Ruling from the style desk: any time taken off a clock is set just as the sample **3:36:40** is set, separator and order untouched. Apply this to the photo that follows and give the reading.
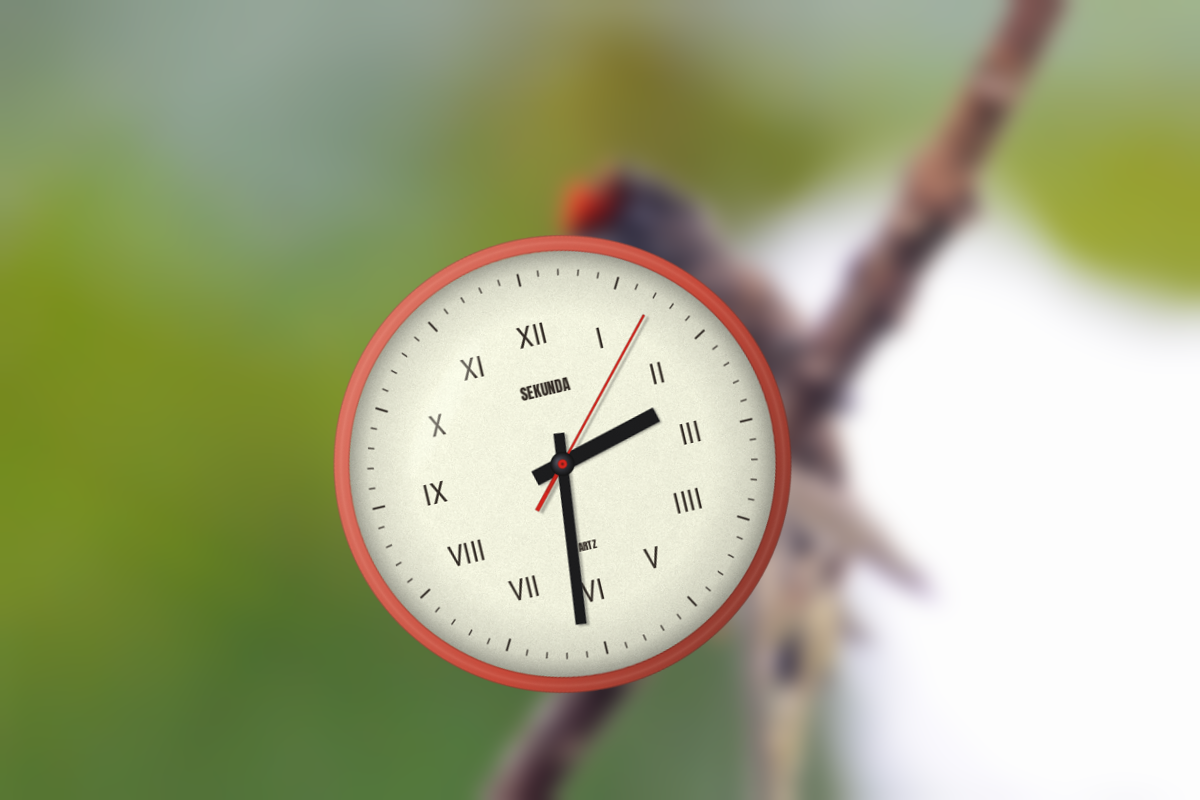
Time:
**2:31:07**
